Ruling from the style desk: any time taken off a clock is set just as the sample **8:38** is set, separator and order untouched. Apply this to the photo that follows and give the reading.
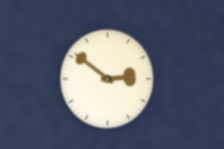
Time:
**2:51**
